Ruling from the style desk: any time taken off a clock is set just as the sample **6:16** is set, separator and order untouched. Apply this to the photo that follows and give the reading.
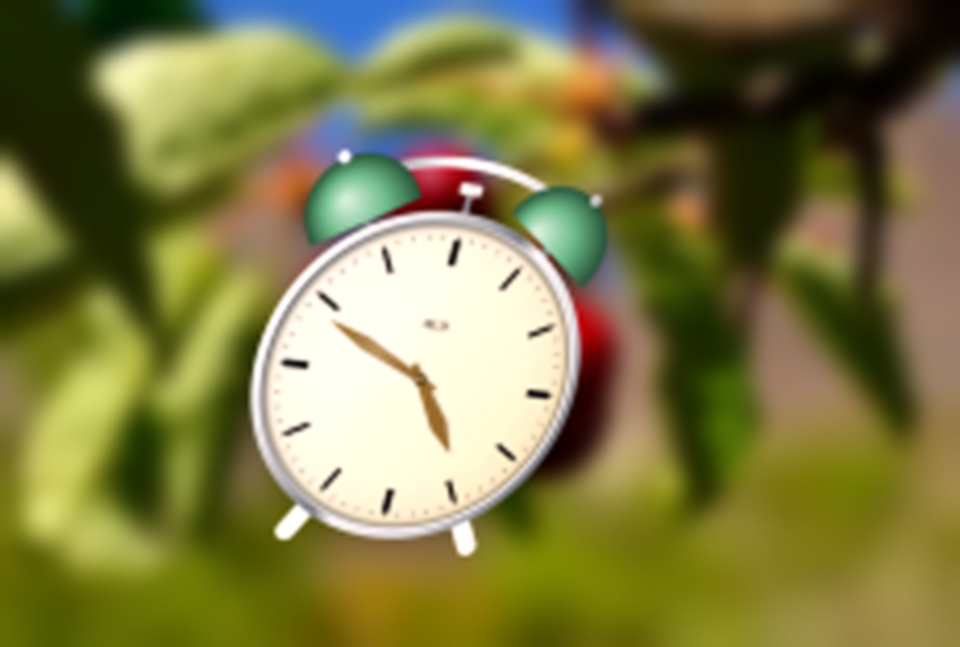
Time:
**4:49**
